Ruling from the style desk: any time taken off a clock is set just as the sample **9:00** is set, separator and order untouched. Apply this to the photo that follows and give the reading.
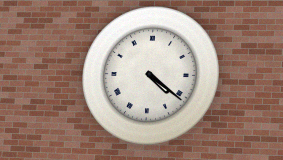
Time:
**4:21**
